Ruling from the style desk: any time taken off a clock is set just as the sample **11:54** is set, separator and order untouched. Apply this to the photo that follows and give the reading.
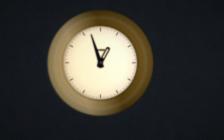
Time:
**12:57**
